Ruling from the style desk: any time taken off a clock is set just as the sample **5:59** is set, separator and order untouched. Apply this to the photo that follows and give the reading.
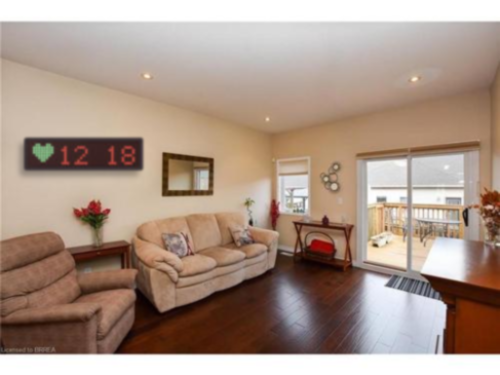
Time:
**12:18**
